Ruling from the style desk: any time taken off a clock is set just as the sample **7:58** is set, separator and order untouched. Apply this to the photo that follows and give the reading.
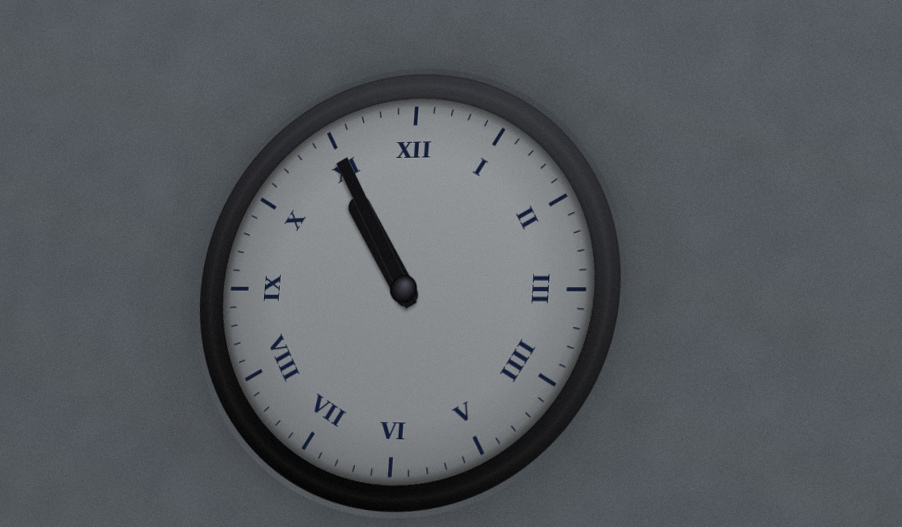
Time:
**10:55**
